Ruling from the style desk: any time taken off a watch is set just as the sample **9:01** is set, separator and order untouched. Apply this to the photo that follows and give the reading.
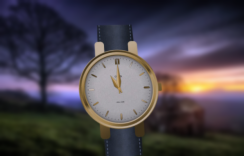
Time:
**11:00**
